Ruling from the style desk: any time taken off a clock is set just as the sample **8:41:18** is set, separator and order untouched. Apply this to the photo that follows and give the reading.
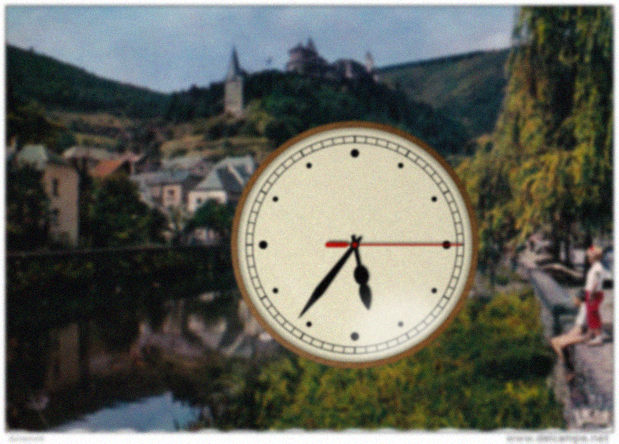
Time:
**5:36:15**
